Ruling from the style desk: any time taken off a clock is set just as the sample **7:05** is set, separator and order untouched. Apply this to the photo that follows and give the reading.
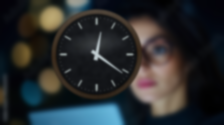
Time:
**12:21**
